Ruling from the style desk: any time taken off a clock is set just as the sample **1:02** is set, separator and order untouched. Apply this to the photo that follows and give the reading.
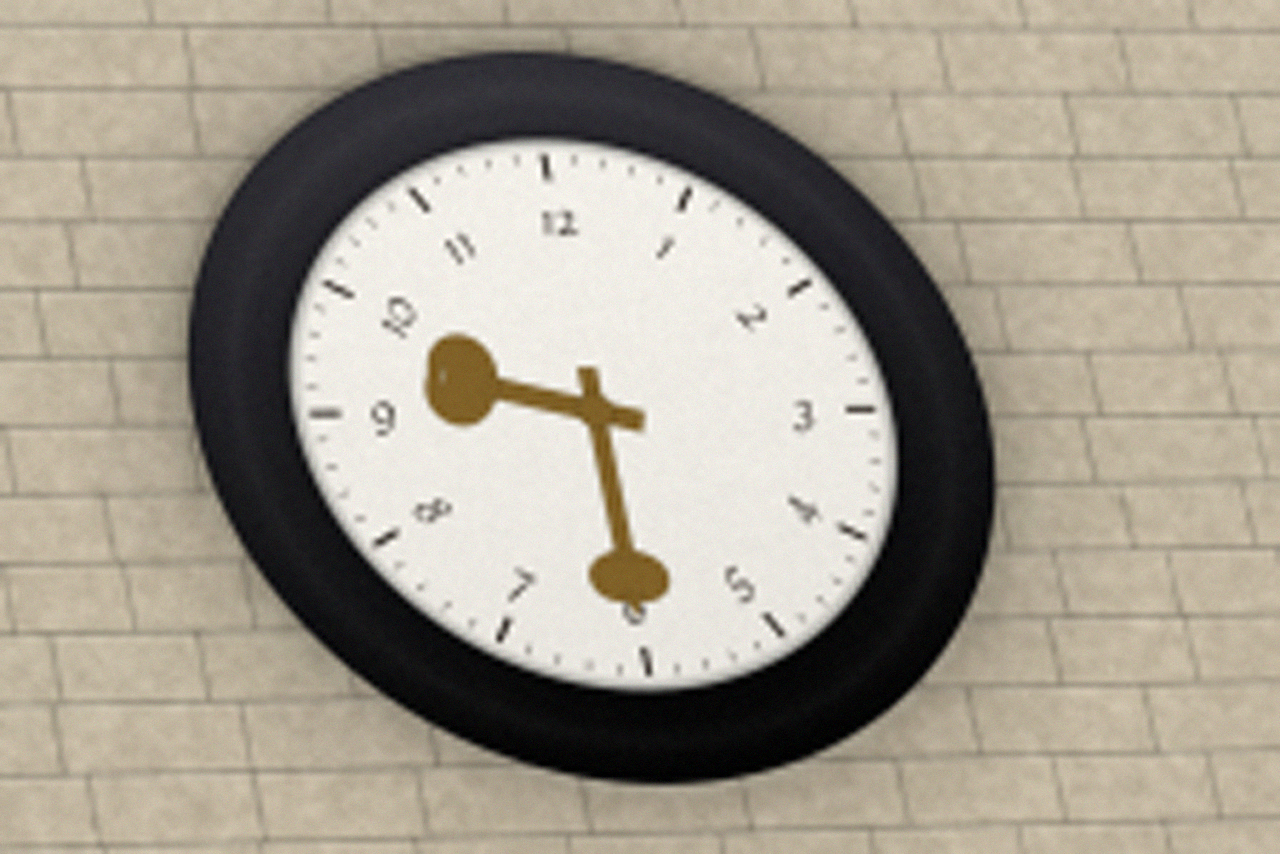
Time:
**9:30**
